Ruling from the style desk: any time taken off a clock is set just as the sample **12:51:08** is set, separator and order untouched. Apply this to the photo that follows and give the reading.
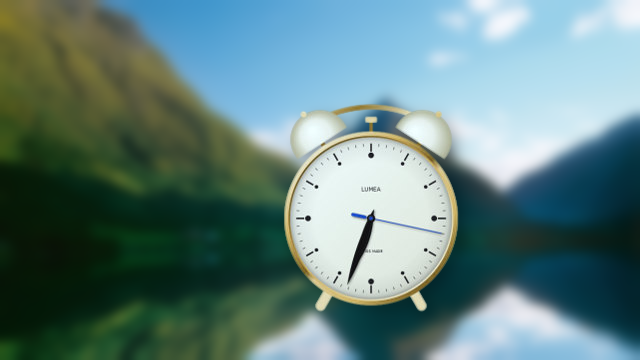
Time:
**6:33:17**
